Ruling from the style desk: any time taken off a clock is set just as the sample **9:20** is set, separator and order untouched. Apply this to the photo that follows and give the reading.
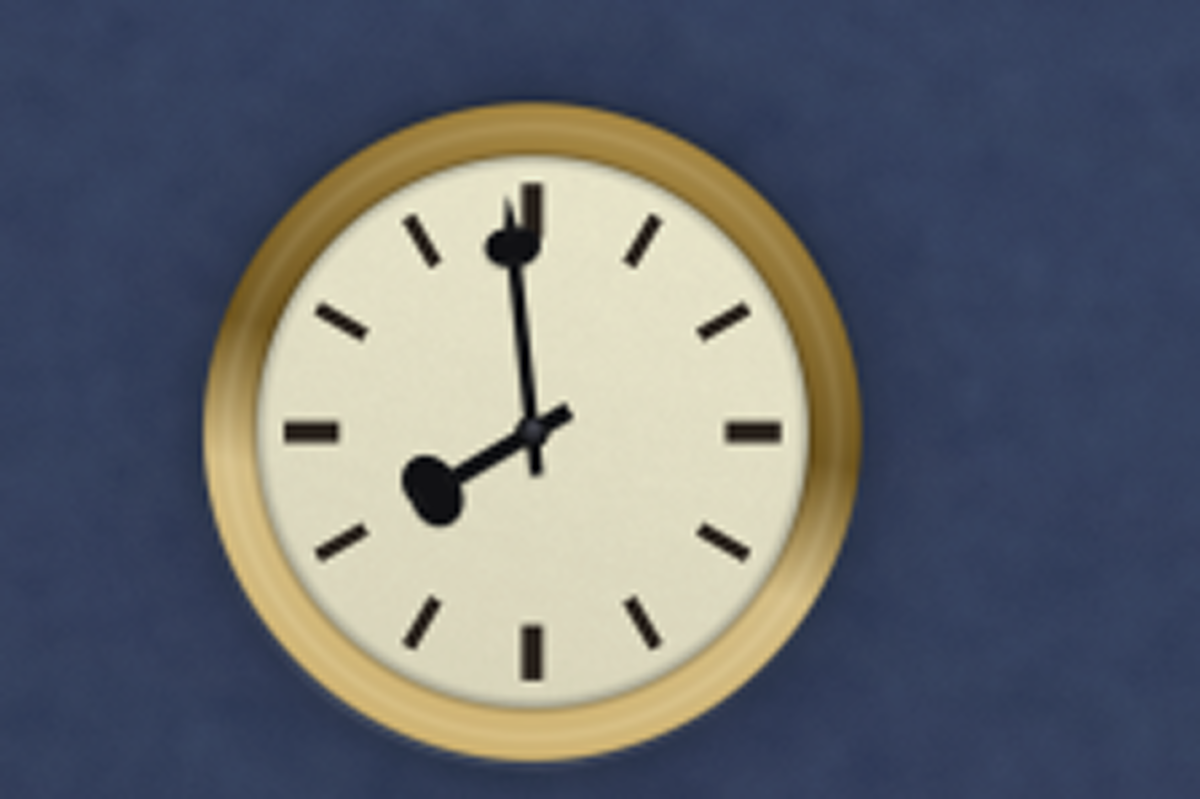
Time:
**7:59**
